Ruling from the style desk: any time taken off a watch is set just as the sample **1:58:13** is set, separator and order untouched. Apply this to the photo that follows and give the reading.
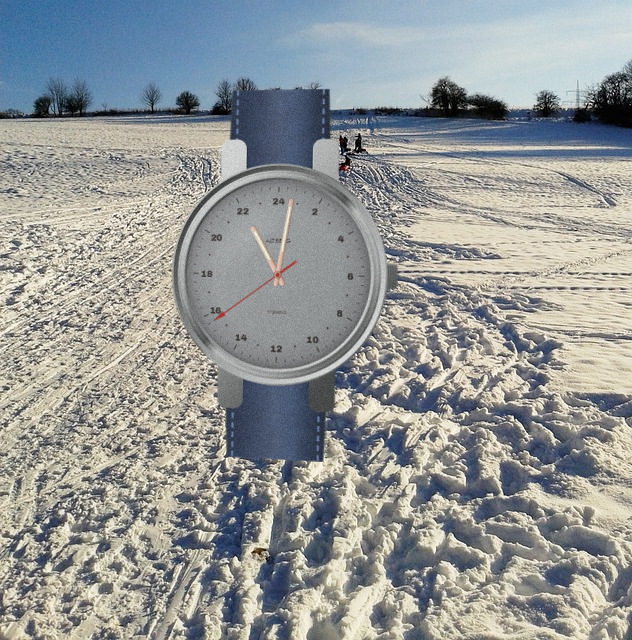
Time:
**22:01:39**
